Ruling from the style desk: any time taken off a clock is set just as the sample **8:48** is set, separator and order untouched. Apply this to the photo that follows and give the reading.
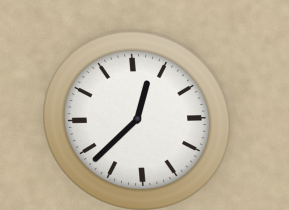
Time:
**12:38**
